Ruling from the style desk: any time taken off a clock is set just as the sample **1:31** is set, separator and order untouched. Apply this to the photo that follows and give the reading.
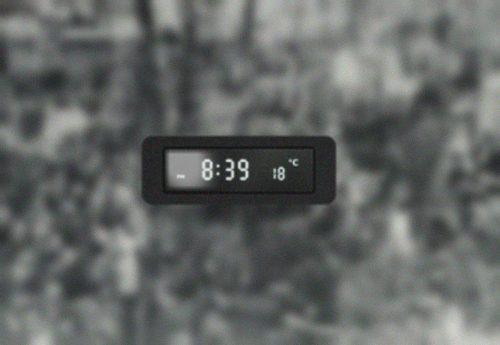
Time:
**8:39**
